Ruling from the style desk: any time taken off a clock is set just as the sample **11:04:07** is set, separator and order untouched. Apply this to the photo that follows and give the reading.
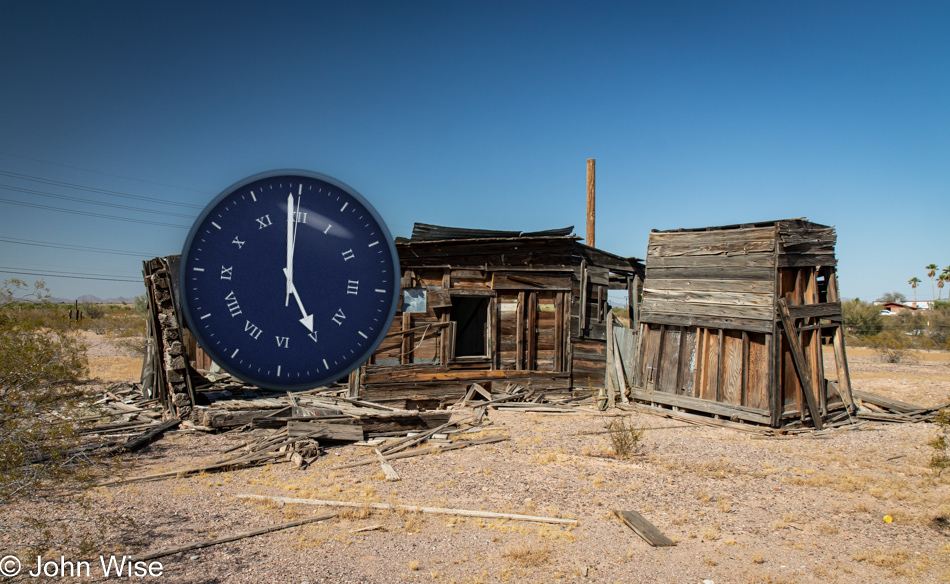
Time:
**4:59:00**
